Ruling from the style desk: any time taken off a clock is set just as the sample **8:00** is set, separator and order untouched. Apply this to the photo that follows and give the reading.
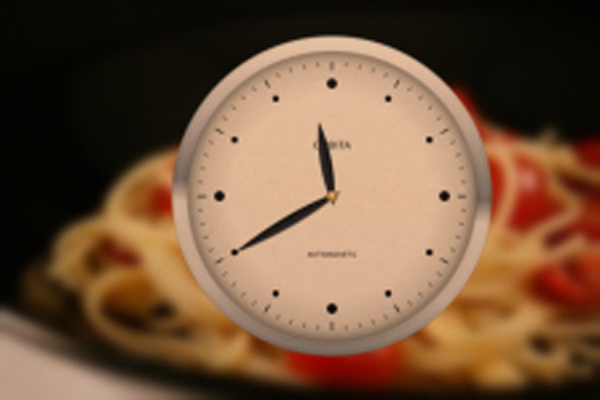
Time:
**11:40**
